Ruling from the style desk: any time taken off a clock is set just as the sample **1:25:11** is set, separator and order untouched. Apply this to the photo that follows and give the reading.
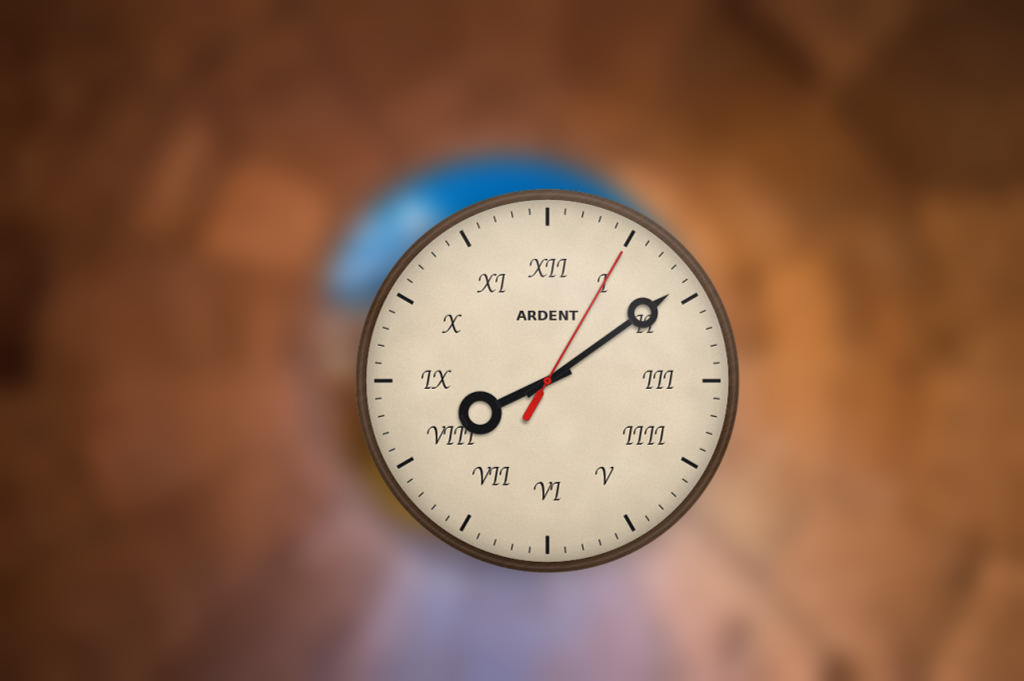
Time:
**8:09:05**
